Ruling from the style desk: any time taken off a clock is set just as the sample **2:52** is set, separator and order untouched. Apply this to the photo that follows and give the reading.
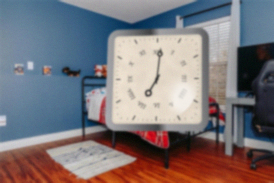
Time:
**7:01**
